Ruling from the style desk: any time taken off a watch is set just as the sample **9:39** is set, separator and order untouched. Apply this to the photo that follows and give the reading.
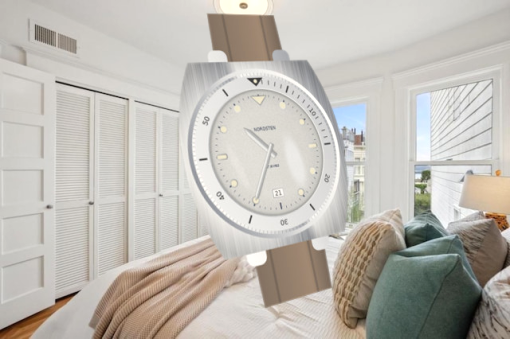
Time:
**10:35**
